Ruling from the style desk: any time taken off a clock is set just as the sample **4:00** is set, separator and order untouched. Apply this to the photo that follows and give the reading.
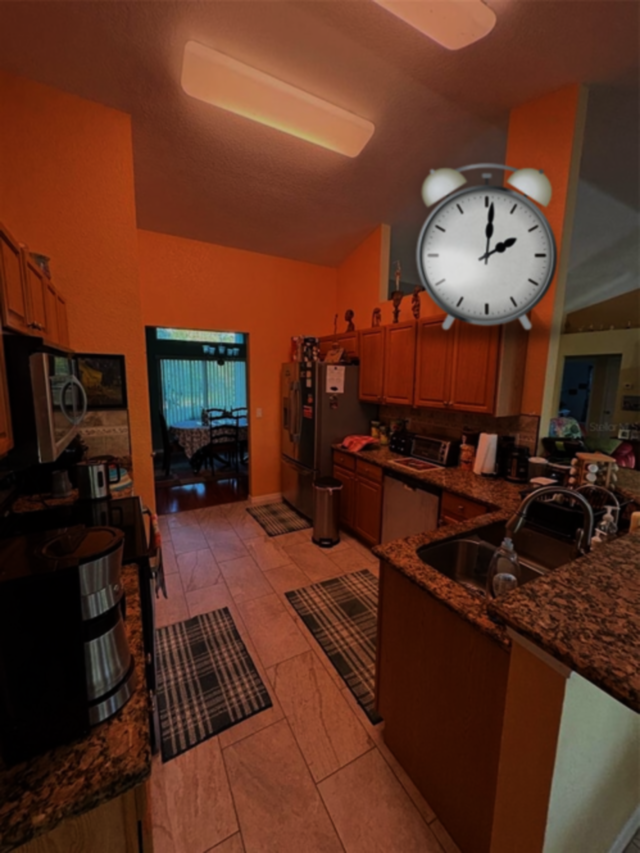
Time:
**2:01**
